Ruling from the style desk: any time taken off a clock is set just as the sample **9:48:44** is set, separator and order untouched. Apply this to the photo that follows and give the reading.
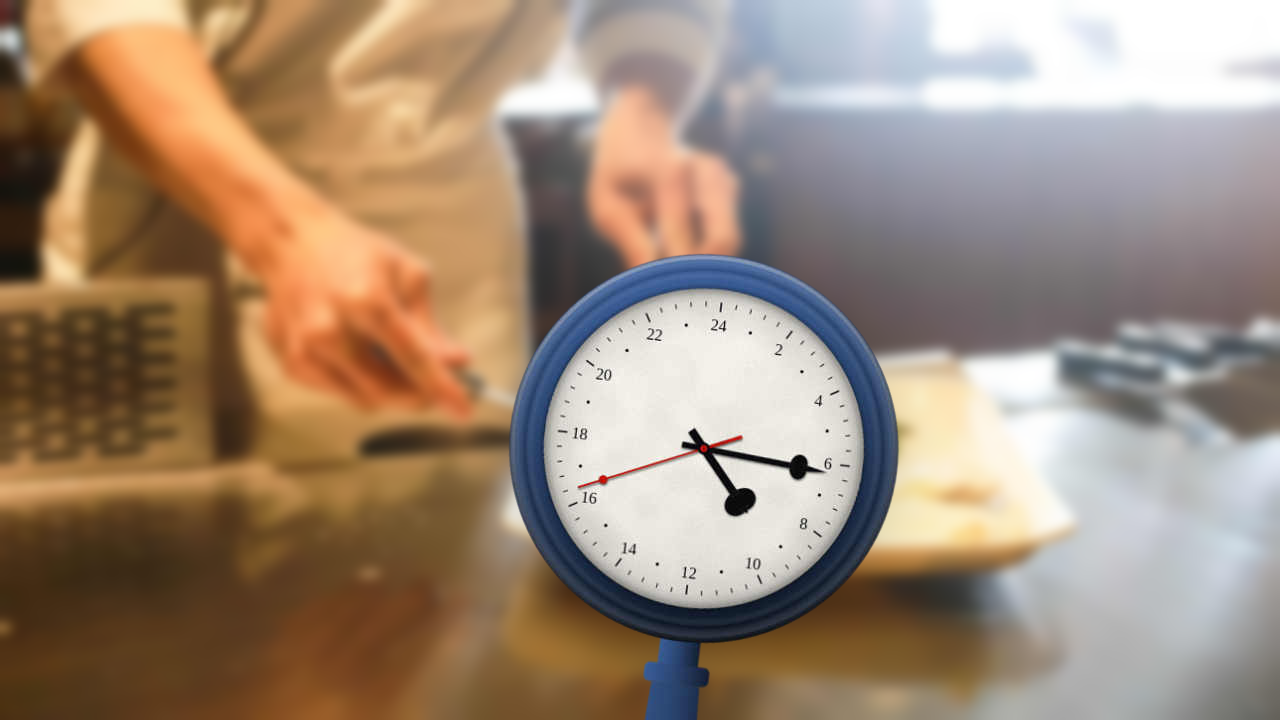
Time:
**9:15:41**
